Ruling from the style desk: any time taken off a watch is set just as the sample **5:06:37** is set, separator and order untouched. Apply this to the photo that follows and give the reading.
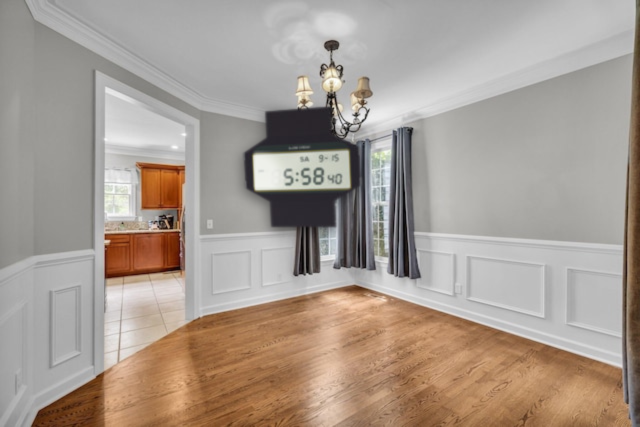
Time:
**5:58:40**
